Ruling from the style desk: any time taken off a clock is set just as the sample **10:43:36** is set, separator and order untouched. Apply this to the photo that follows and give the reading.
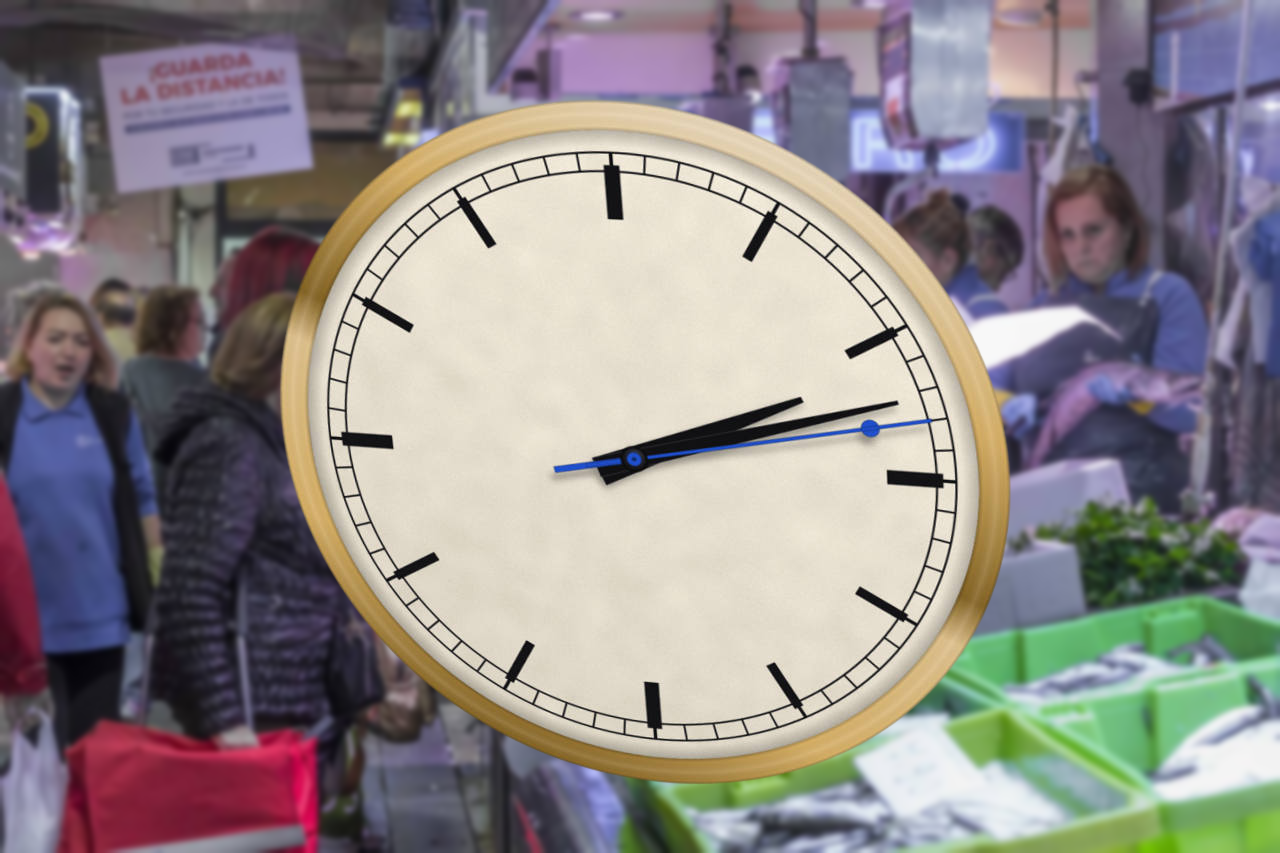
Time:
**2:12:13**
